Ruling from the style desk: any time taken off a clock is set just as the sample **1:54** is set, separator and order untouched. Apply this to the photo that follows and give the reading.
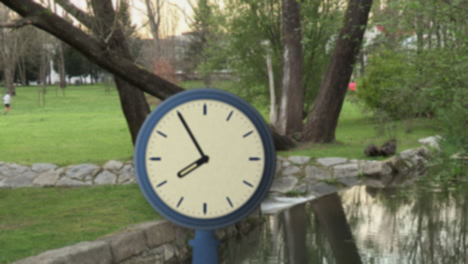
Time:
**7:55**
